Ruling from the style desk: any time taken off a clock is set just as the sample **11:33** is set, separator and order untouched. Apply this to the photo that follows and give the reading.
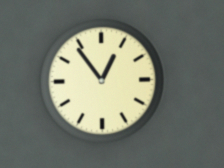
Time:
**12:54**
